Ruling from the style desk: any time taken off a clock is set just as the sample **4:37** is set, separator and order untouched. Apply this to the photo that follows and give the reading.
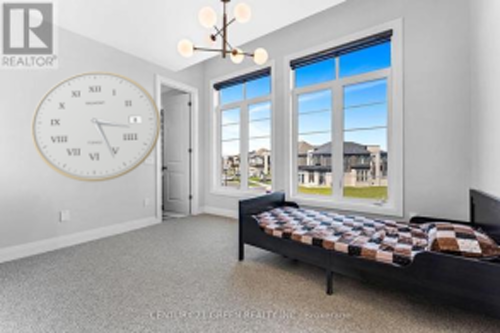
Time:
**3:26**
